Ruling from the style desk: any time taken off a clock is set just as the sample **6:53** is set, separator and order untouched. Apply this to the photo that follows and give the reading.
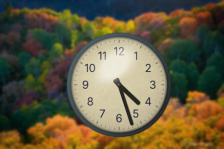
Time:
**4:27**
